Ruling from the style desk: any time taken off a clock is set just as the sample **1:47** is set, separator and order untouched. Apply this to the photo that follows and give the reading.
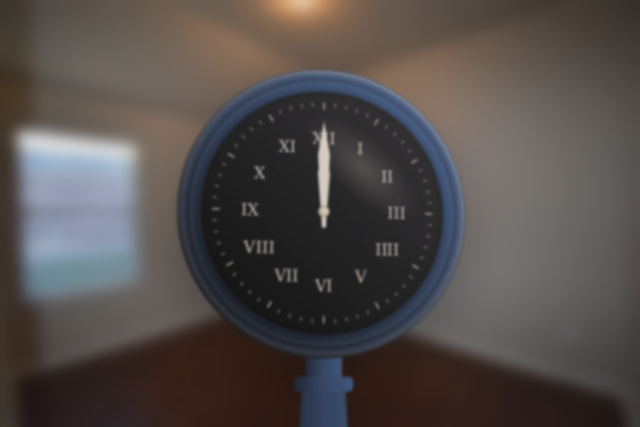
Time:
**12:00**
